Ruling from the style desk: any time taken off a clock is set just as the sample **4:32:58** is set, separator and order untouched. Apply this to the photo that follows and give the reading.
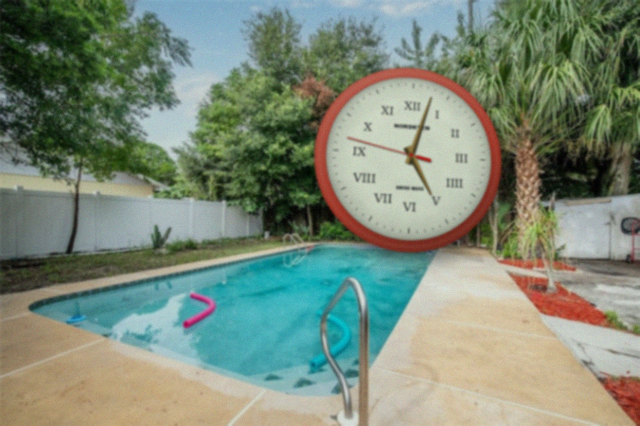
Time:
**5:02:47**
